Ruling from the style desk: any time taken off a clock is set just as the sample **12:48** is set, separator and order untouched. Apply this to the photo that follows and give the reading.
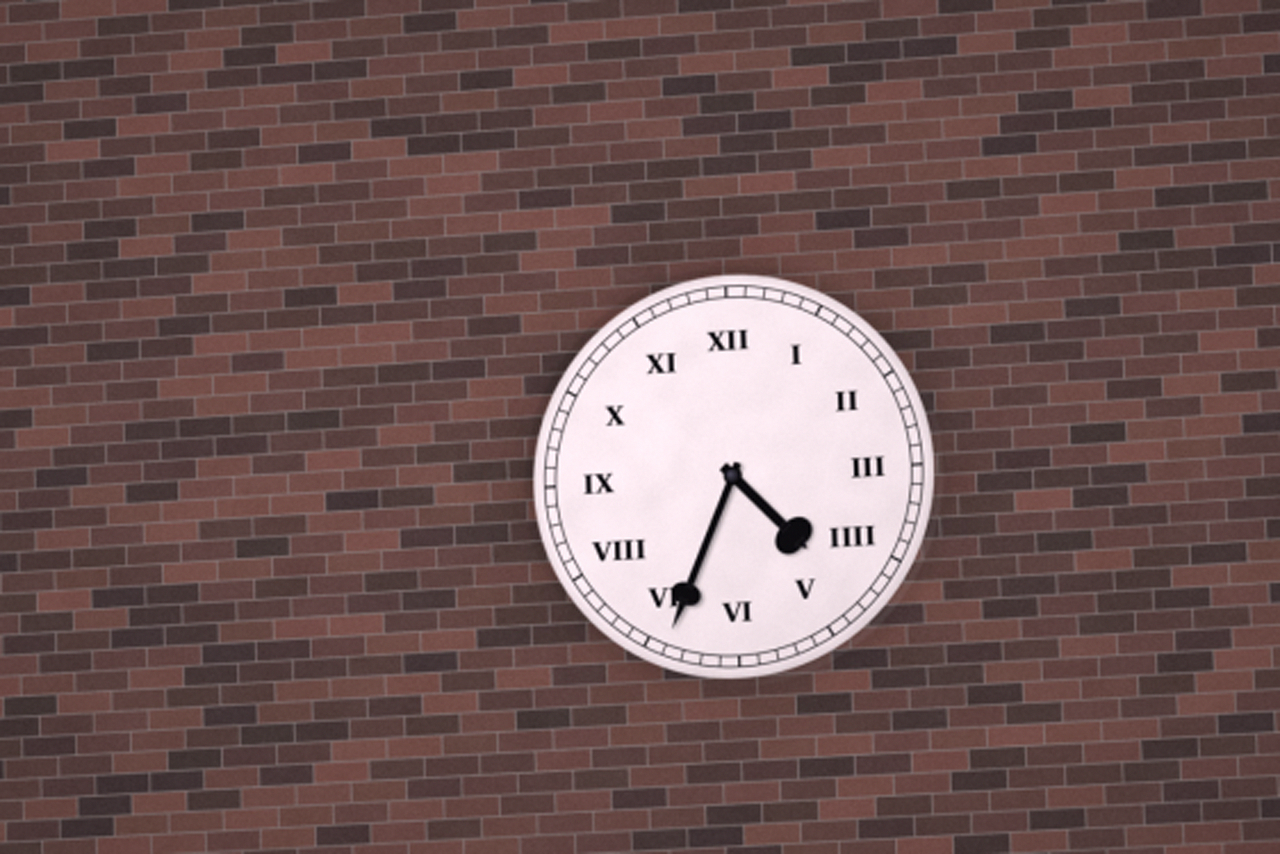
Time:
**4:34**
